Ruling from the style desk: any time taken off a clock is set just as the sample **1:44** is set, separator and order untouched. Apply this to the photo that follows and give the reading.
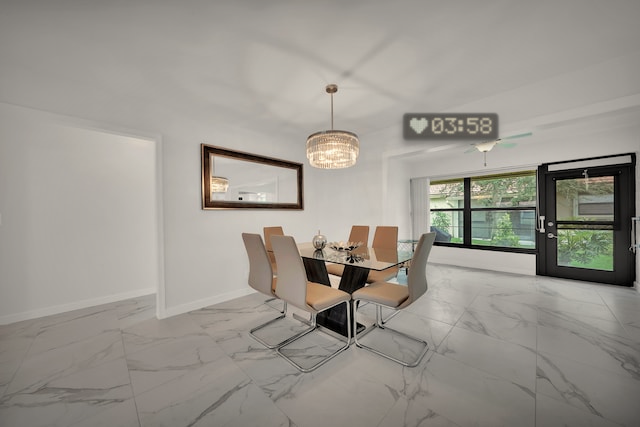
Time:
**3:58**
